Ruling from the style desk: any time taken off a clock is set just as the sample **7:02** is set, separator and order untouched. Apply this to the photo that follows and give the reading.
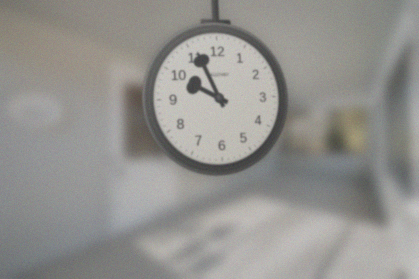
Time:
**9:56**
